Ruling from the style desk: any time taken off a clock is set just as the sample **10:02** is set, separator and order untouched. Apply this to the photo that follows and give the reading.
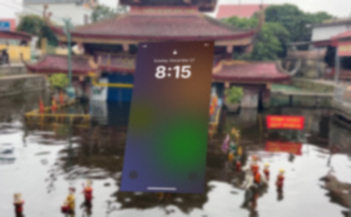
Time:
**8:15**
